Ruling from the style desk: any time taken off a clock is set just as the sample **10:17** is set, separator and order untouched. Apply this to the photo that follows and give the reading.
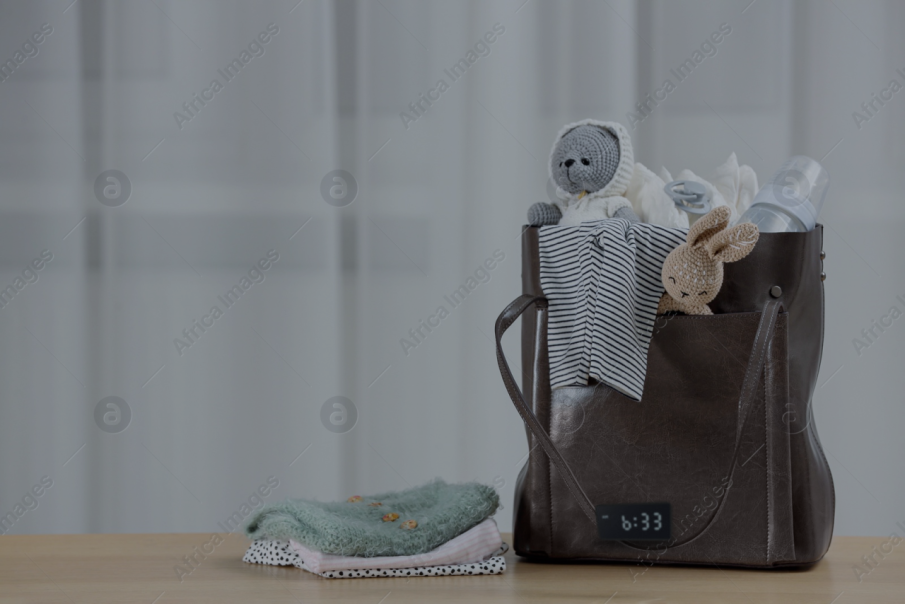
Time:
**6:33**
